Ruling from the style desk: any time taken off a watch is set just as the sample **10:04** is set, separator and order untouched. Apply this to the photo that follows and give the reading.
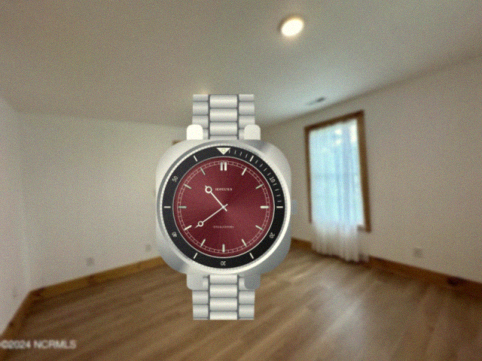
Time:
**10:39**
